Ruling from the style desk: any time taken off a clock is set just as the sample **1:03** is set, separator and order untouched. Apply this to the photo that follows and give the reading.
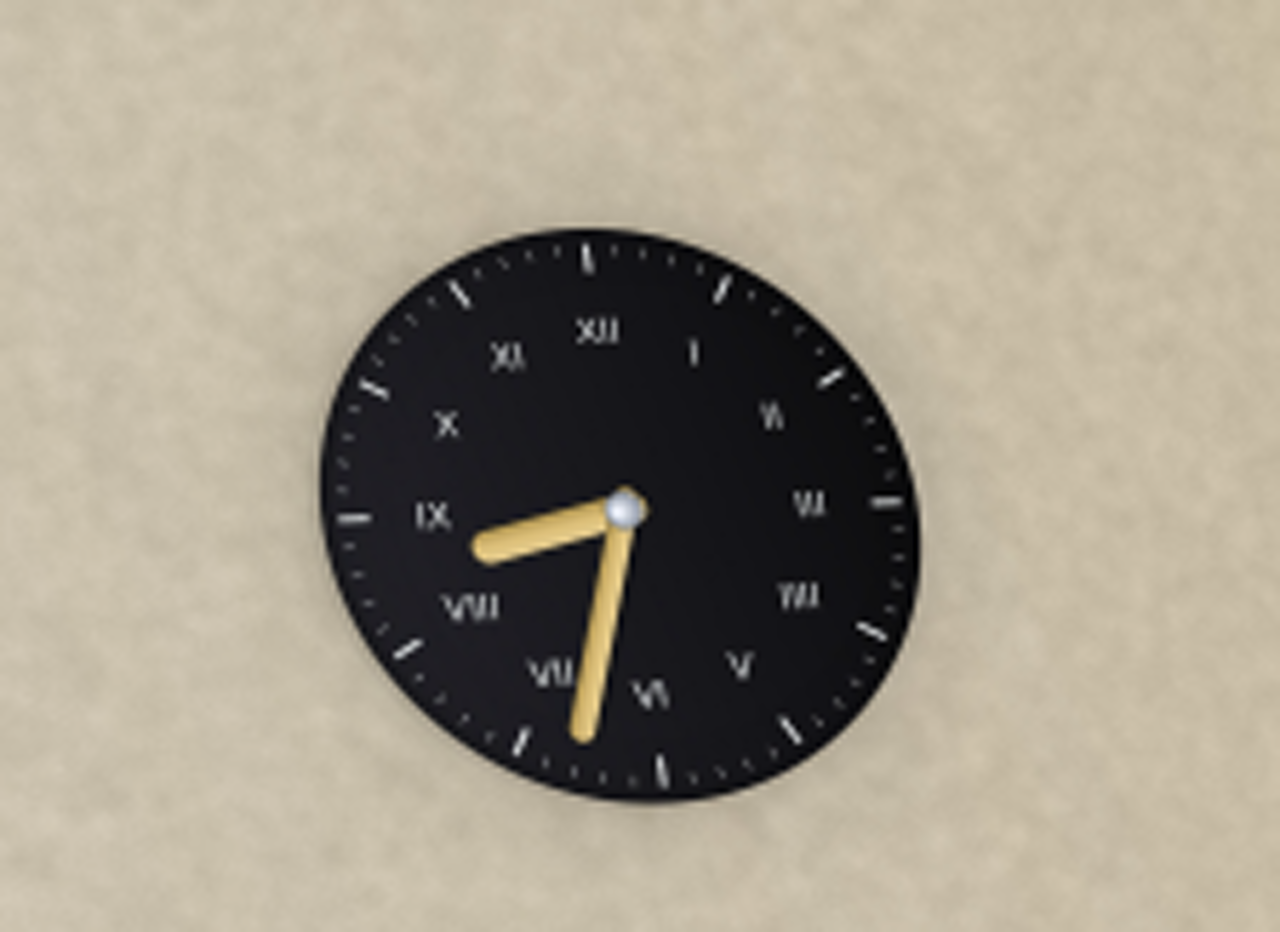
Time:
**8:33**
